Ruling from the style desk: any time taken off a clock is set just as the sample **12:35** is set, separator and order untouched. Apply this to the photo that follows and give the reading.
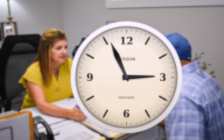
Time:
**2:56**
